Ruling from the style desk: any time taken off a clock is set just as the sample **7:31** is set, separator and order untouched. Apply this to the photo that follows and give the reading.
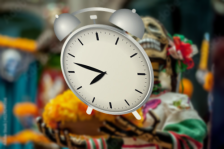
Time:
**7:48**
